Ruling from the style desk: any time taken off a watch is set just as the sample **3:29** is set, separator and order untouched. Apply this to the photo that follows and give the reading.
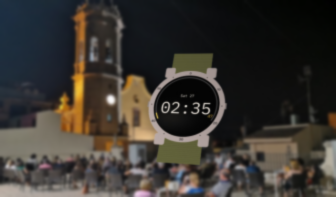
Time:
**2:35**
